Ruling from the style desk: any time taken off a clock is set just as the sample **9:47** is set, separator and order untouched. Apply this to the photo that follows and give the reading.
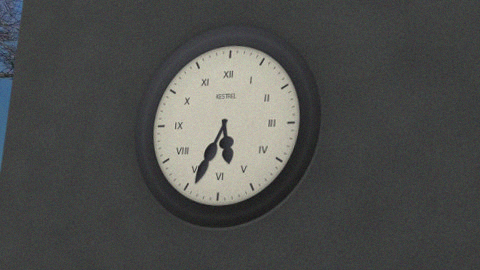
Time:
**5:34**
